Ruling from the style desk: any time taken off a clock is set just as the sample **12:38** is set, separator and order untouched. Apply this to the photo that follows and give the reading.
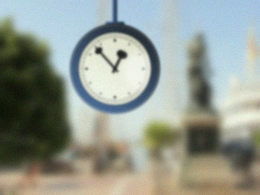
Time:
**12:53**
